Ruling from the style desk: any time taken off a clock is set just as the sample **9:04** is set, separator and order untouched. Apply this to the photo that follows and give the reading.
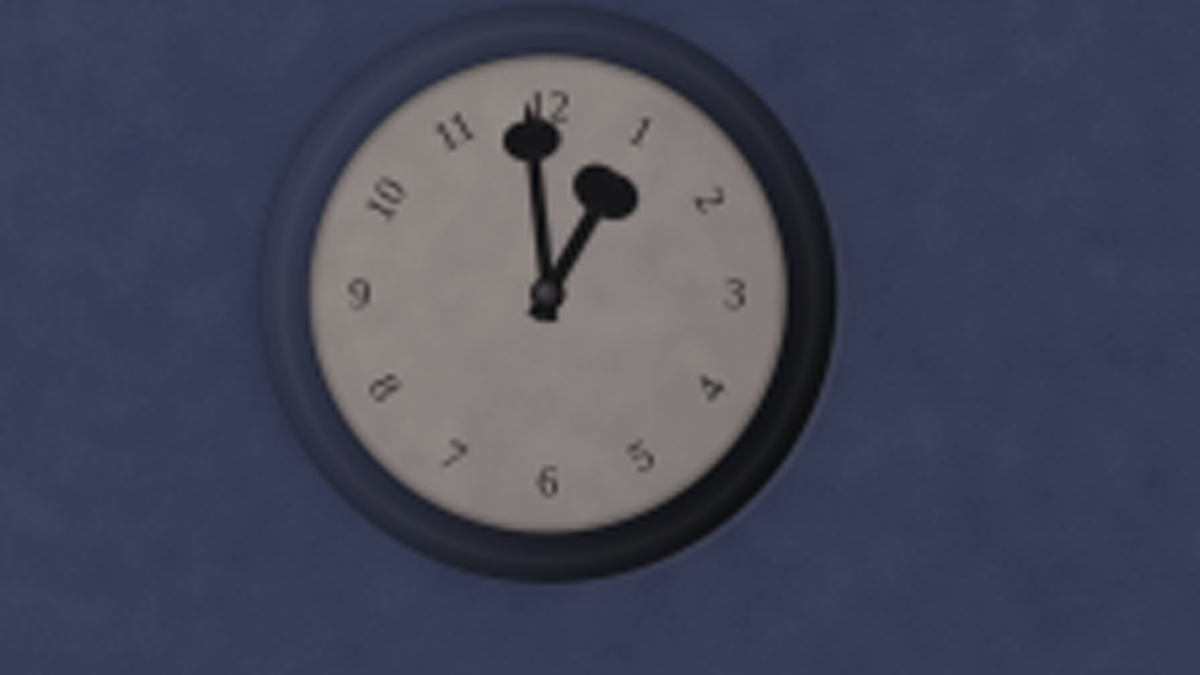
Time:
**12:59**
